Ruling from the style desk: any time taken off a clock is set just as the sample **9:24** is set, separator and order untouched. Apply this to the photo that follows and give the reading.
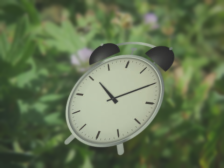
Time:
**10:10**
